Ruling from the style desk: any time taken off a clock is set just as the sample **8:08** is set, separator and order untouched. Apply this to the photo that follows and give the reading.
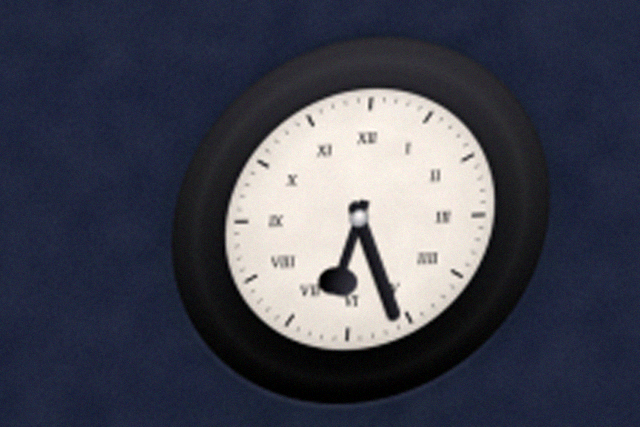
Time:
**6:26**
